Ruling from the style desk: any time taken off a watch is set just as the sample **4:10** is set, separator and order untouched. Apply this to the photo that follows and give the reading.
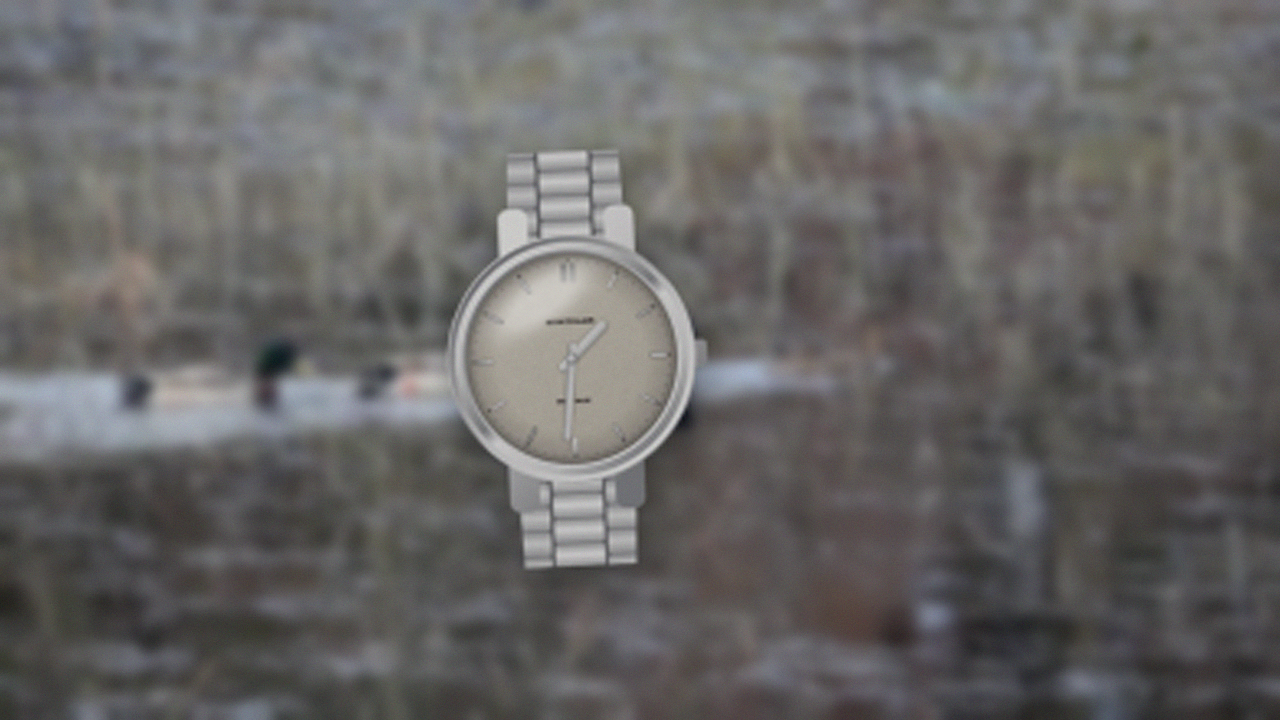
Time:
**1:31**
